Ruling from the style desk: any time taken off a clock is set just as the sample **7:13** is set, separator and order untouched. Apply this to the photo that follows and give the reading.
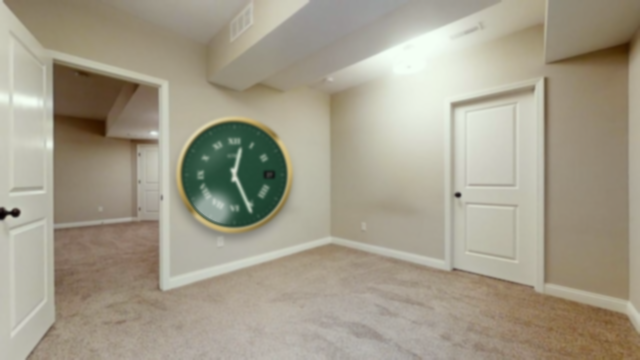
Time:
**12:26**
